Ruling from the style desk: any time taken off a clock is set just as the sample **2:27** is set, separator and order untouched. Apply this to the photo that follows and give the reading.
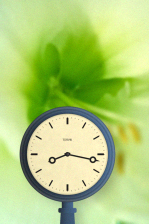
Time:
**8:17**
